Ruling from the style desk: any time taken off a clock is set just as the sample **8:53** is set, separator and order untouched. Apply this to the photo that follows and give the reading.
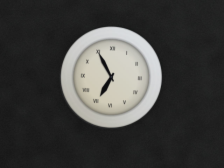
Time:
**6:55**
